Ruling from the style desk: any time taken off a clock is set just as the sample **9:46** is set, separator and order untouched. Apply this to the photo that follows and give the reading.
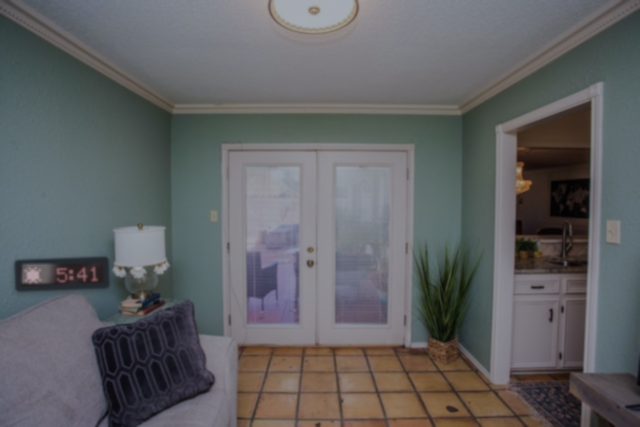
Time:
**5:41**
